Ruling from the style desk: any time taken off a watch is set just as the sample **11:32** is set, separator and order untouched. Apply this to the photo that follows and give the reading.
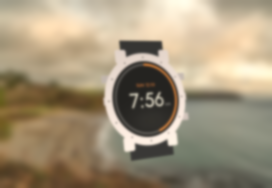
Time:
**7:56**
